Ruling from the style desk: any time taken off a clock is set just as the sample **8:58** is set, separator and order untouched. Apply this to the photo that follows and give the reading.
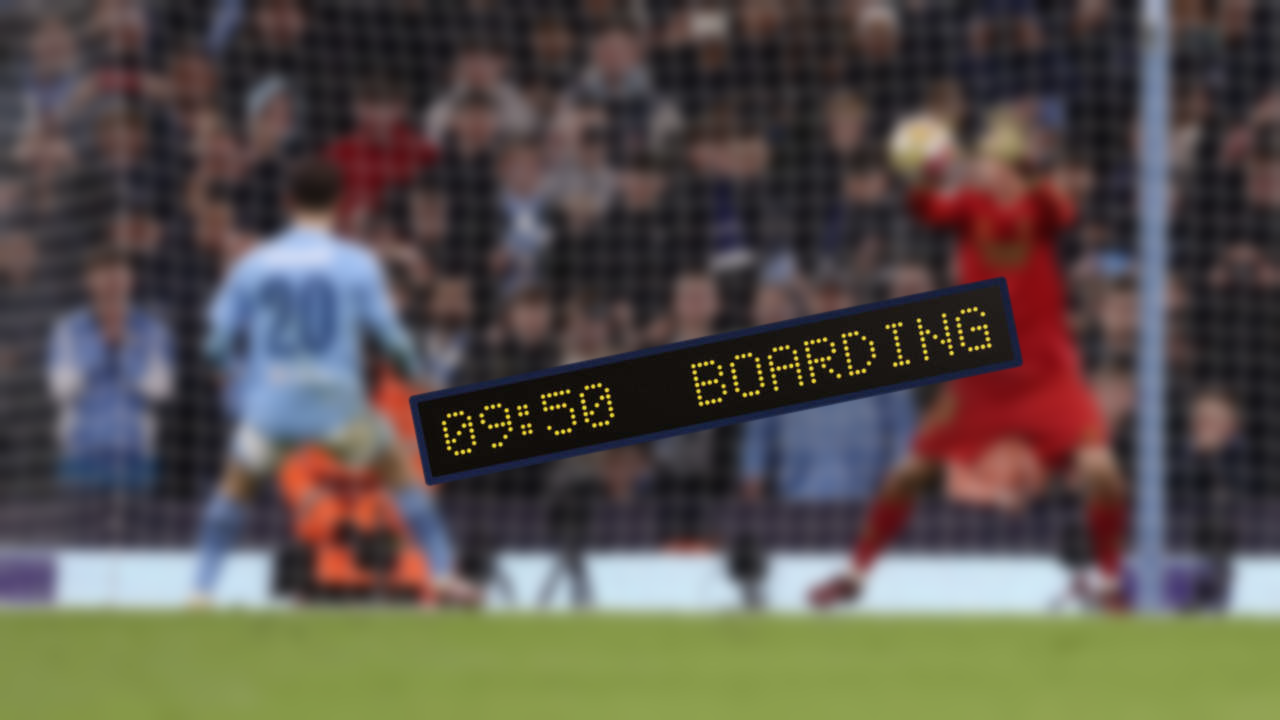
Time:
**9:50**
